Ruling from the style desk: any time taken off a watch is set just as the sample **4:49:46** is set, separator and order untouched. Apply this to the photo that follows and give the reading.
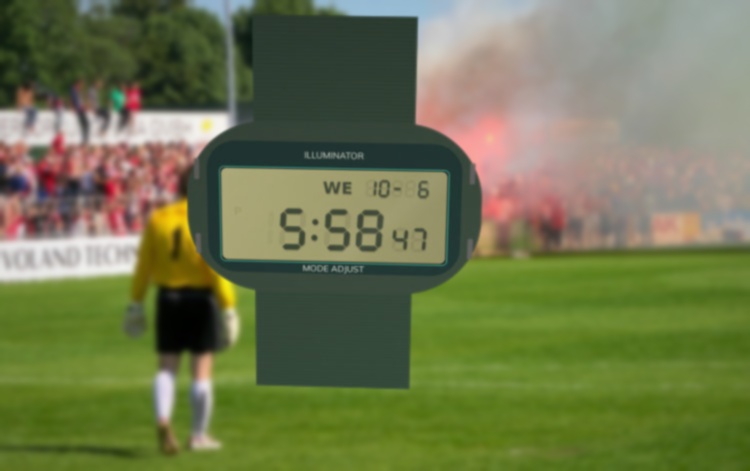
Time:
**5:58:47**
